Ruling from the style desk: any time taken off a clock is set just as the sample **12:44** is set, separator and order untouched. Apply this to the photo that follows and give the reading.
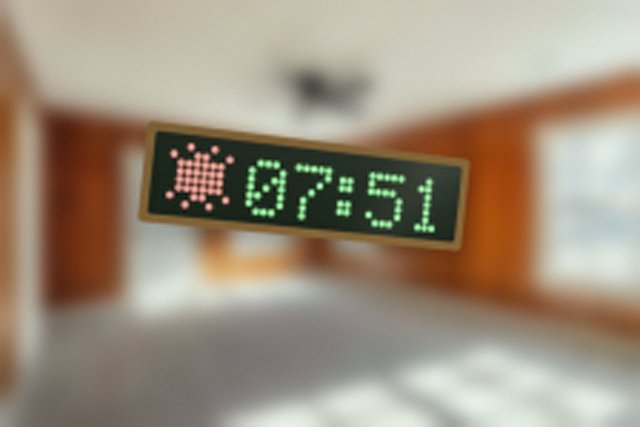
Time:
**7:51**
